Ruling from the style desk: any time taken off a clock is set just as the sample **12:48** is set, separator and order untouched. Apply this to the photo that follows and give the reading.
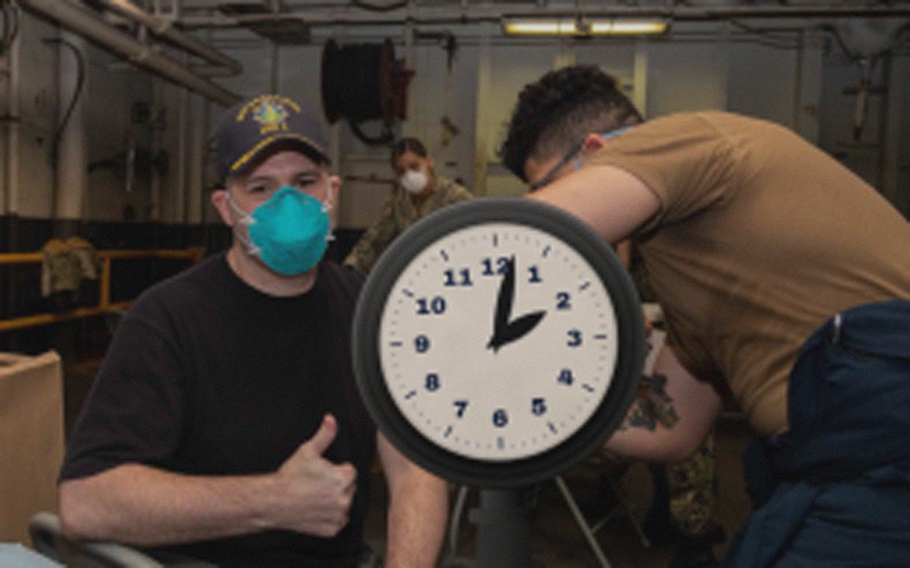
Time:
**2:02**
